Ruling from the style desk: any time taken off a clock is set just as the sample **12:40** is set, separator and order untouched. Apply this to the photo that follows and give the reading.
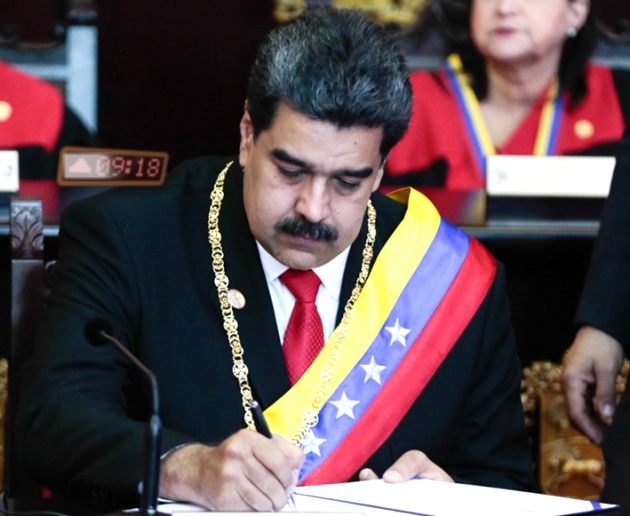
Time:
**9:18**
